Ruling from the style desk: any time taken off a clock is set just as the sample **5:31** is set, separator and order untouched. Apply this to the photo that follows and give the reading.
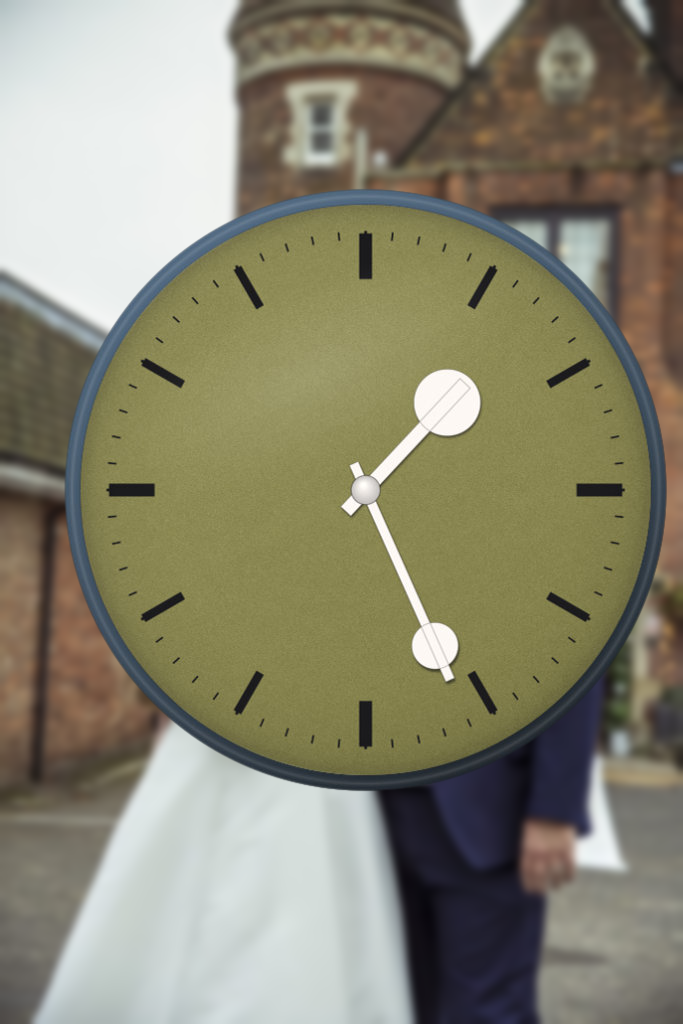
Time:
**1:26**
